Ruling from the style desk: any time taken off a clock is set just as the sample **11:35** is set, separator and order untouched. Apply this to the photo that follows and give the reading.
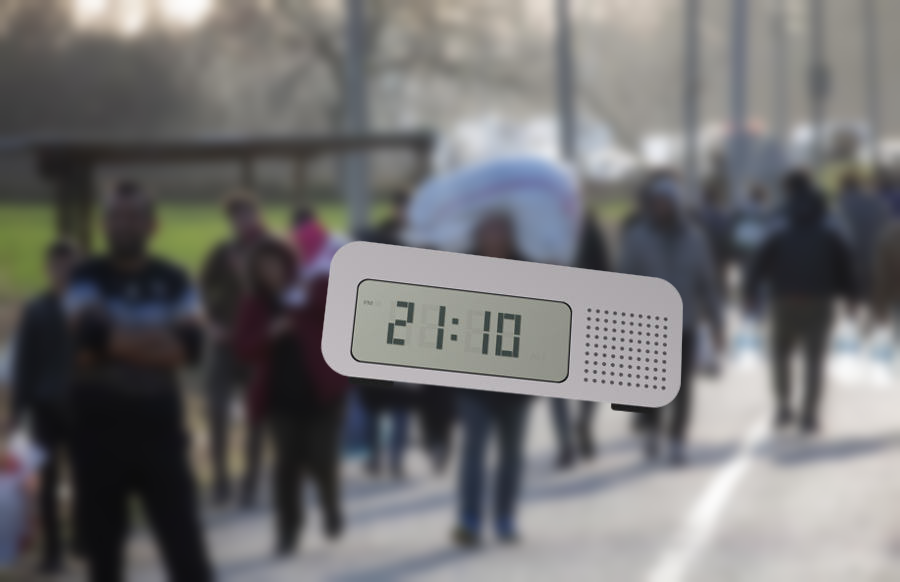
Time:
**21:10**
